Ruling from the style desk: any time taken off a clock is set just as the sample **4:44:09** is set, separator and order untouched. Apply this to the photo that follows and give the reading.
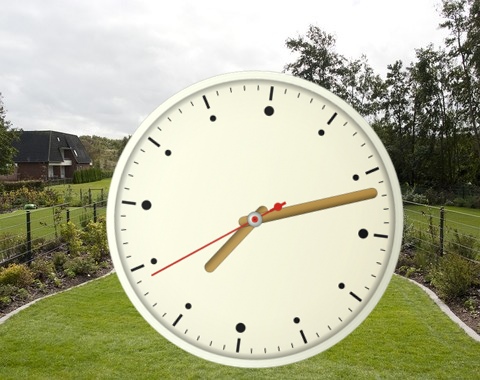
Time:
**7:11:39**
